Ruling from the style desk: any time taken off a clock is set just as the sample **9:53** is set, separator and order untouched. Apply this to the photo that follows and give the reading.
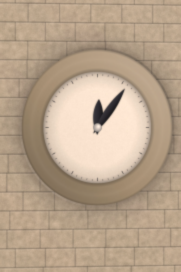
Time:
**12:06**
